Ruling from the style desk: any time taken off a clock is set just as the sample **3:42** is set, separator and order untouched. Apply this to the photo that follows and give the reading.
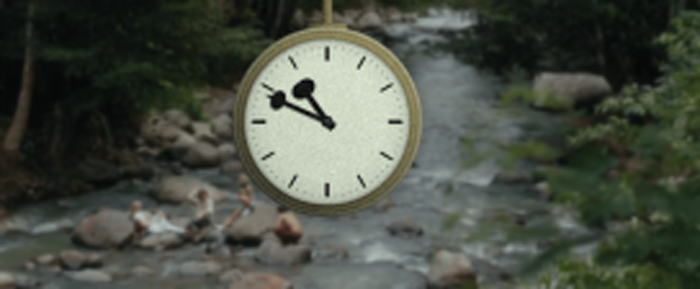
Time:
**10:49**
